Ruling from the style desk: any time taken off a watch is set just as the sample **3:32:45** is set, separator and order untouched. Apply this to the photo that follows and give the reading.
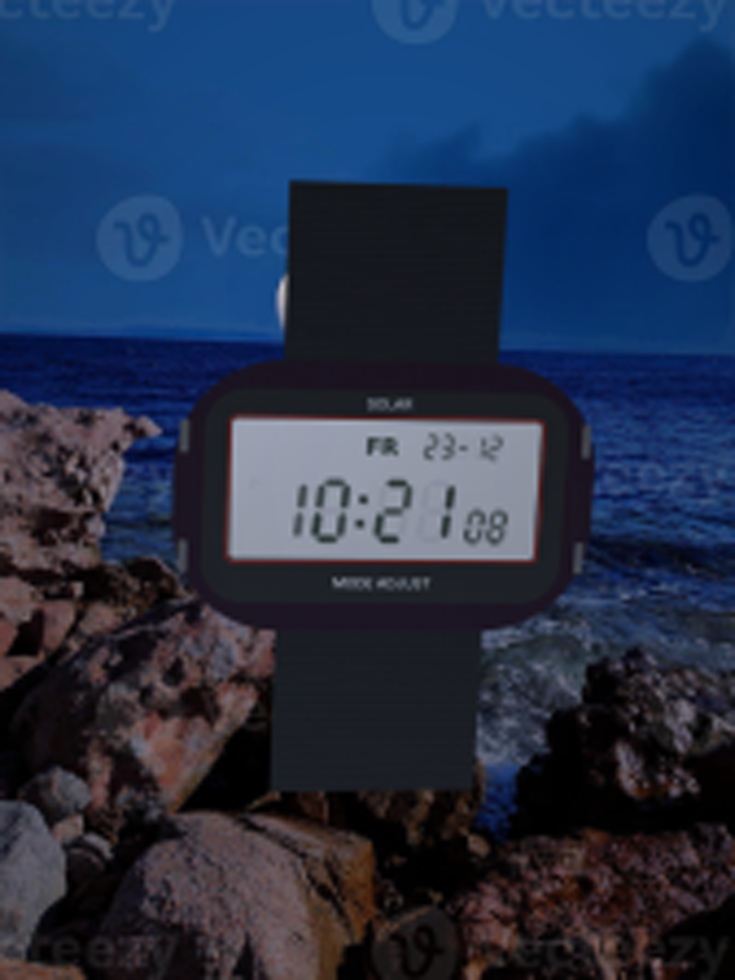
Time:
**10:21:08**
